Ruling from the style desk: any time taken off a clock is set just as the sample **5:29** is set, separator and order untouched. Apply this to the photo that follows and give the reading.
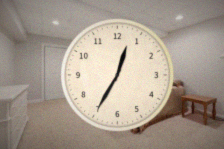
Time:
**12:35**
